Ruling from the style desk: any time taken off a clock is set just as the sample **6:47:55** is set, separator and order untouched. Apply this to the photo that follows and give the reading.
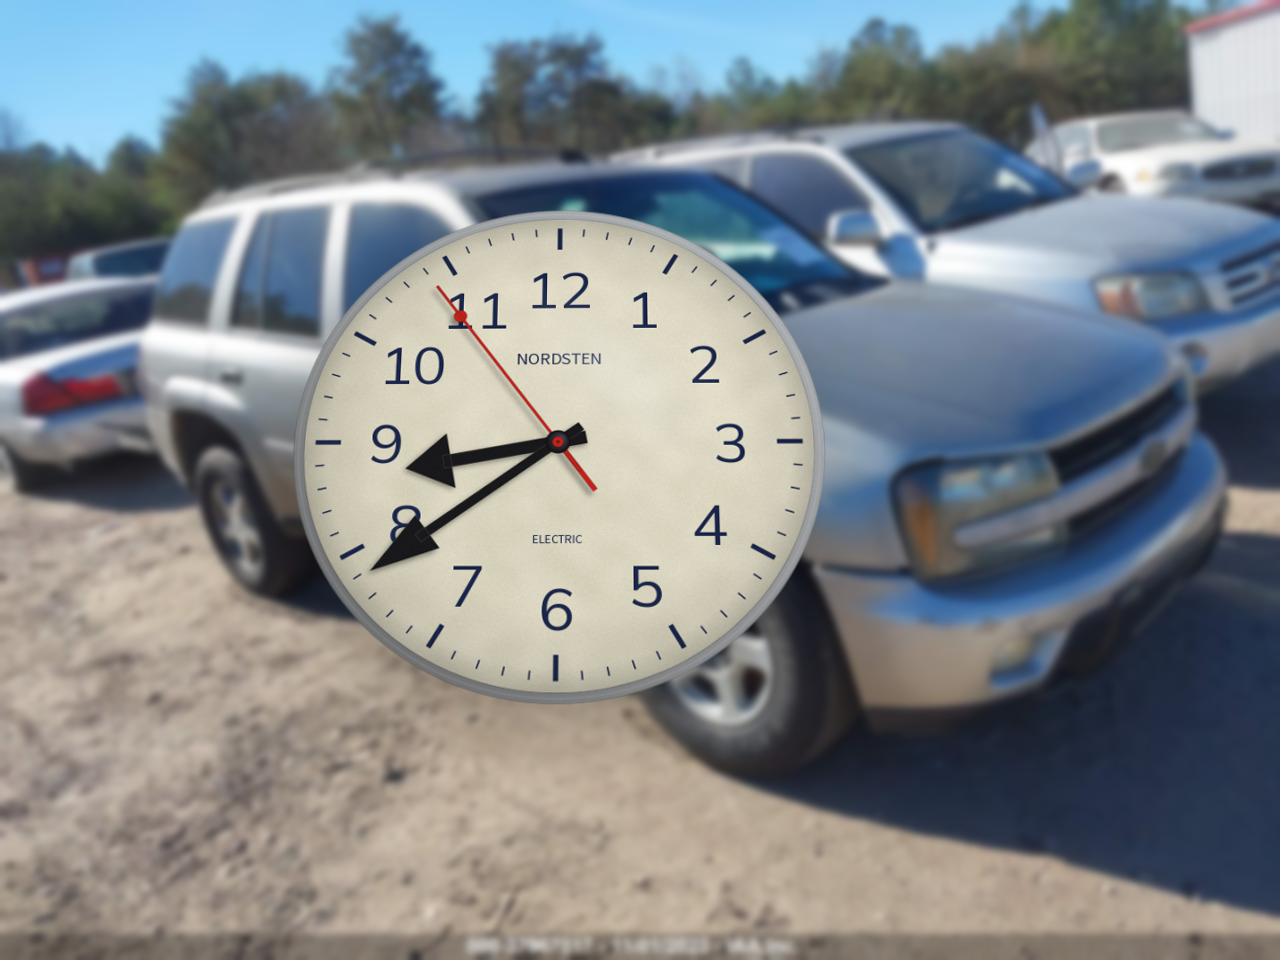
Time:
**8:38:54**
